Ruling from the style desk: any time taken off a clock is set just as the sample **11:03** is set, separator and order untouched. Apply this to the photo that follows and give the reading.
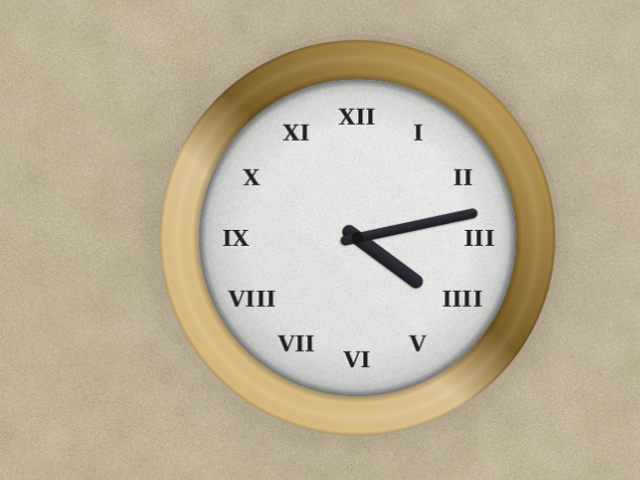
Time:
**4:13**
